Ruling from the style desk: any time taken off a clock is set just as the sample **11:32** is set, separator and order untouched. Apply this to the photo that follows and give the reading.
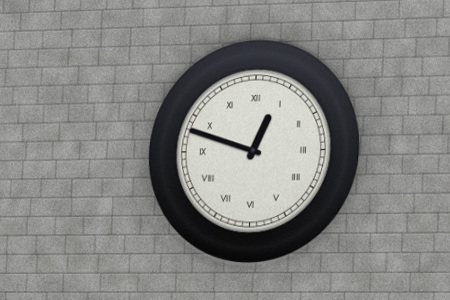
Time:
**12:48**
